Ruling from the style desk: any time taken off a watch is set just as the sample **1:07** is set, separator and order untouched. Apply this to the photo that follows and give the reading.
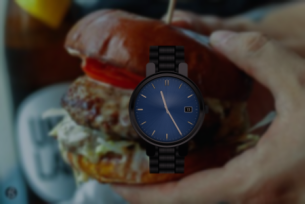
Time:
**11:25**
